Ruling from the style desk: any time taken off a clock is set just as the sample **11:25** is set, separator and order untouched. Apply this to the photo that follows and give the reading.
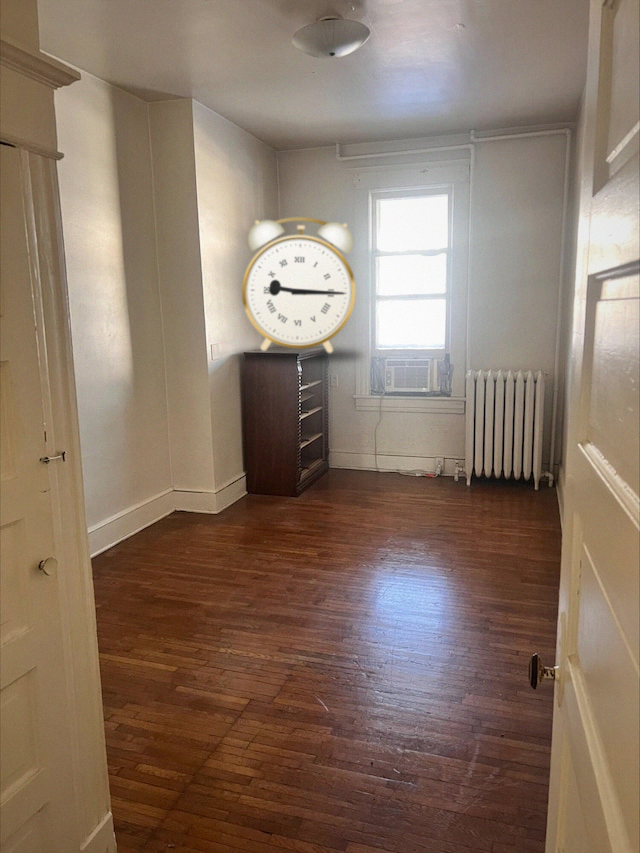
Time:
**9:15**
